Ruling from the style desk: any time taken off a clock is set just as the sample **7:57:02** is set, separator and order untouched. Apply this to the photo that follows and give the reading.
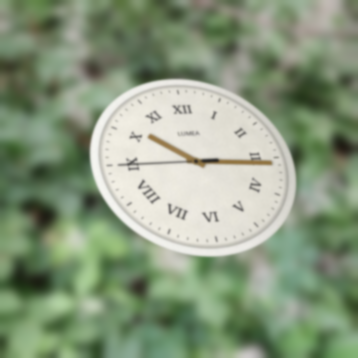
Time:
**10:15:45**
